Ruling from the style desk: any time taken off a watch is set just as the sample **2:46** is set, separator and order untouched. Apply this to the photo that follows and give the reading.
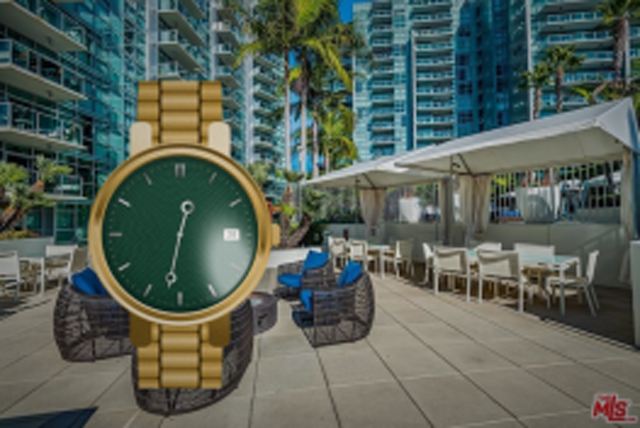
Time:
**12:32**
